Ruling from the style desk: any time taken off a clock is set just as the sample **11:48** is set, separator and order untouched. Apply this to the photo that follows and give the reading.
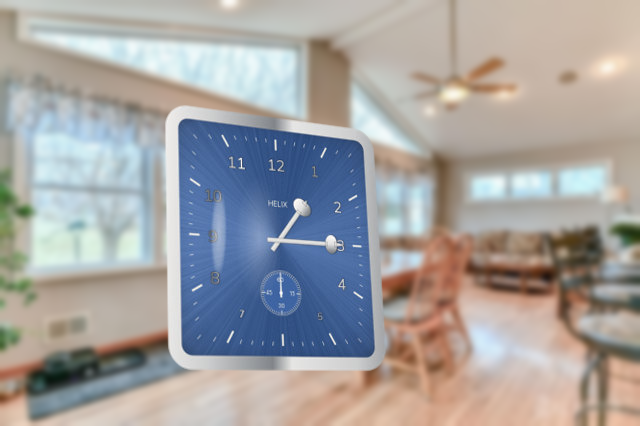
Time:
**1:15**
